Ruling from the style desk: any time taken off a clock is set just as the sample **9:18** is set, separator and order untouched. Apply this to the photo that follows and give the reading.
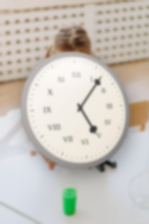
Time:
**5:07**
